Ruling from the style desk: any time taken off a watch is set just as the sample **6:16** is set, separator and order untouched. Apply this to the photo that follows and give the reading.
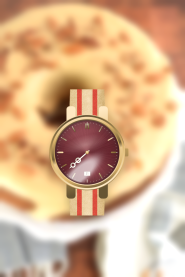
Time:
**7:38**
